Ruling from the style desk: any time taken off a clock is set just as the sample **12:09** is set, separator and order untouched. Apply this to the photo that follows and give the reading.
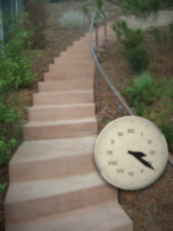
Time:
**3:21**
